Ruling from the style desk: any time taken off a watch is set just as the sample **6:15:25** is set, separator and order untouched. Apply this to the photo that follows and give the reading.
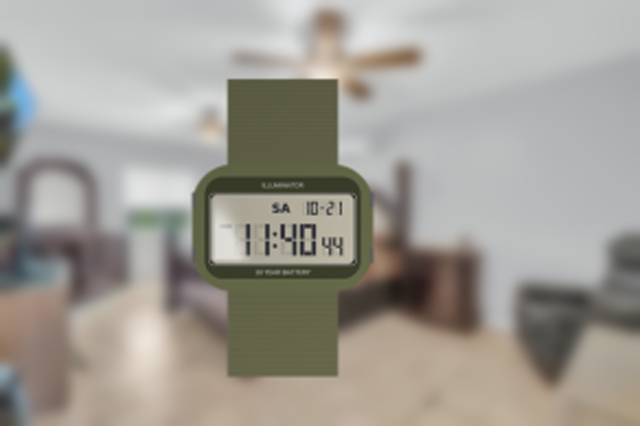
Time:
**11:40:44**
